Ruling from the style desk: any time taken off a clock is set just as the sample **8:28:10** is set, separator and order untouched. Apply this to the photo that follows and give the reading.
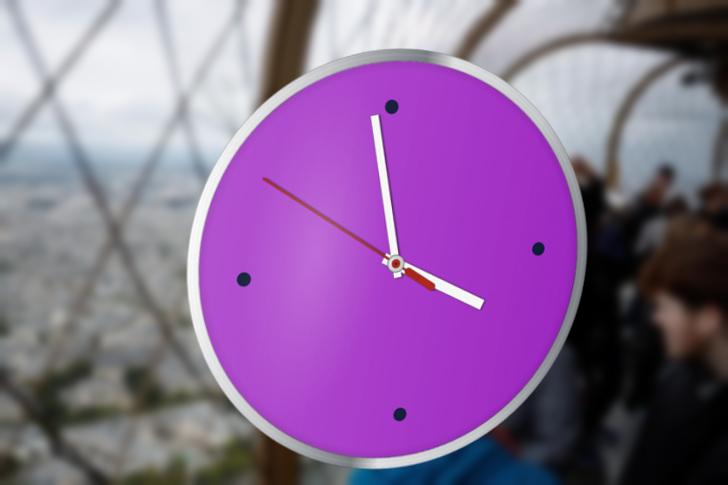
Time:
**3:58:51**
